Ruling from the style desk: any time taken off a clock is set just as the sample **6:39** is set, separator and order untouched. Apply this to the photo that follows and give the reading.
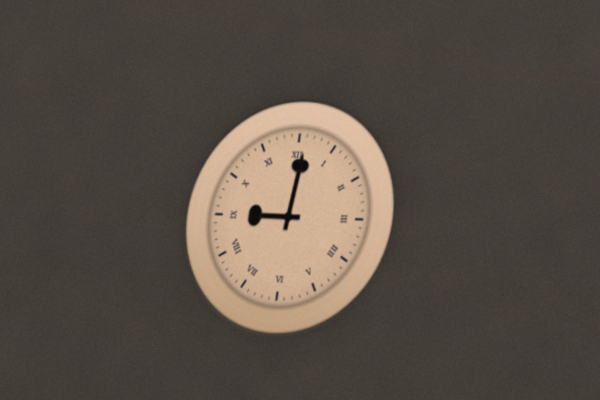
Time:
**9:01**
